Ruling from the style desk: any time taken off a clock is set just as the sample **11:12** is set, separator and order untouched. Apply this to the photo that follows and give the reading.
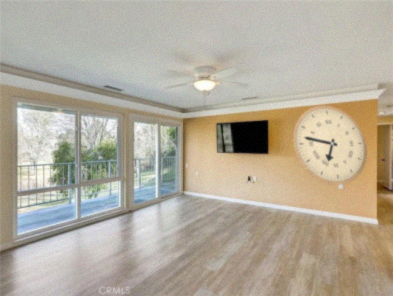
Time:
**6:47**
